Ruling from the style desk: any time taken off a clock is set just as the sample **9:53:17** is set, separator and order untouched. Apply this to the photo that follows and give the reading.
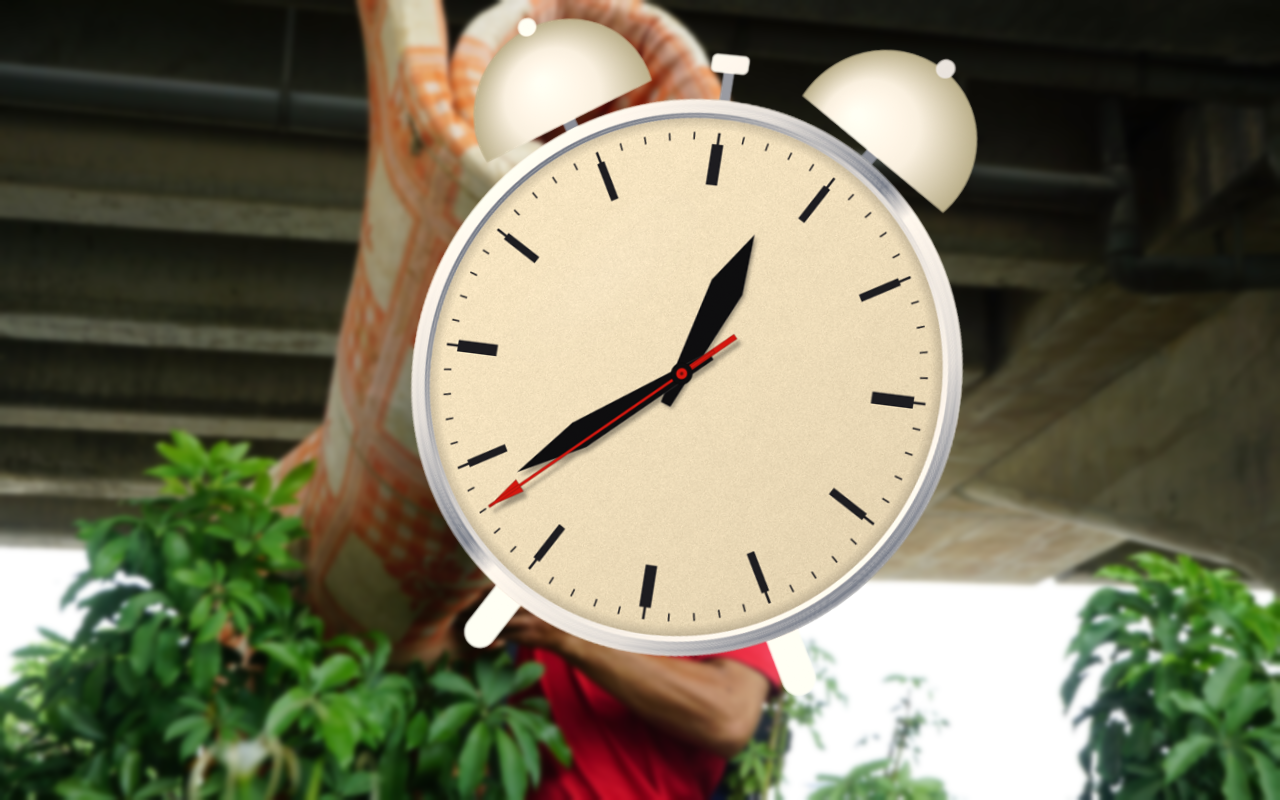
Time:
**12:38:38**
